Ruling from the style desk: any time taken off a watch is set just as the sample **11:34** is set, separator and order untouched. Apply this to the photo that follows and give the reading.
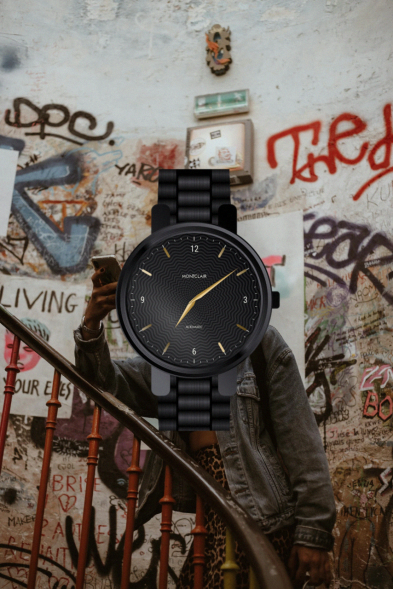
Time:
**7:09**
